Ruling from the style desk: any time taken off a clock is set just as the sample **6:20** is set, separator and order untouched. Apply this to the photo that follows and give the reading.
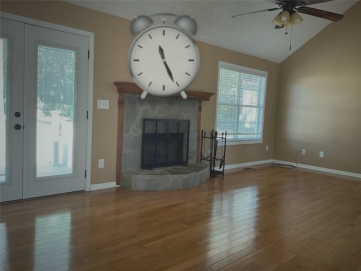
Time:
**11:26**
